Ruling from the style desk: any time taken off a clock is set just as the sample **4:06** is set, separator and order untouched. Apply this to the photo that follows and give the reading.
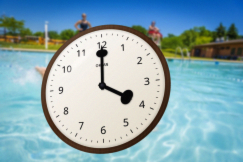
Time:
**4:00**
